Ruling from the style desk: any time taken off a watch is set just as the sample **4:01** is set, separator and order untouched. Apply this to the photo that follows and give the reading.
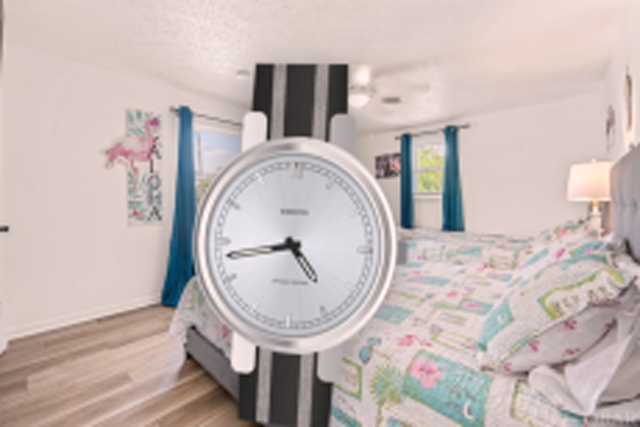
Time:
**4:43**
